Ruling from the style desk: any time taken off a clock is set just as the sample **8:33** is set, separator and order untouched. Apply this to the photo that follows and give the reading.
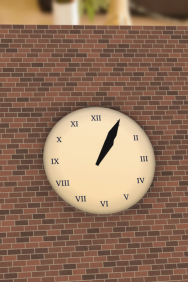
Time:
**1:05**
